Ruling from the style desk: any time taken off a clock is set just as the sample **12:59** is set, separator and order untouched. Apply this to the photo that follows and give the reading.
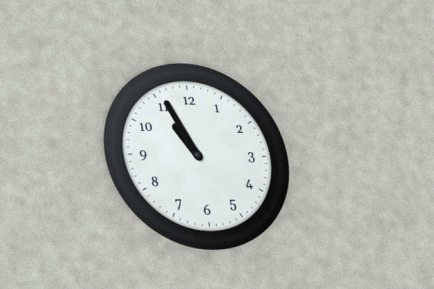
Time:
**10:56**
